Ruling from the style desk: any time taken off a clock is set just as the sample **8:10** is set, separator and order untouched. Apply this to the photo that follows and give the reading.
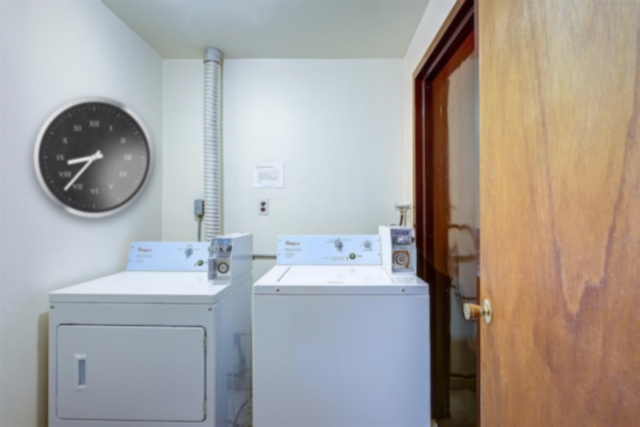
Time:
**8:37**
